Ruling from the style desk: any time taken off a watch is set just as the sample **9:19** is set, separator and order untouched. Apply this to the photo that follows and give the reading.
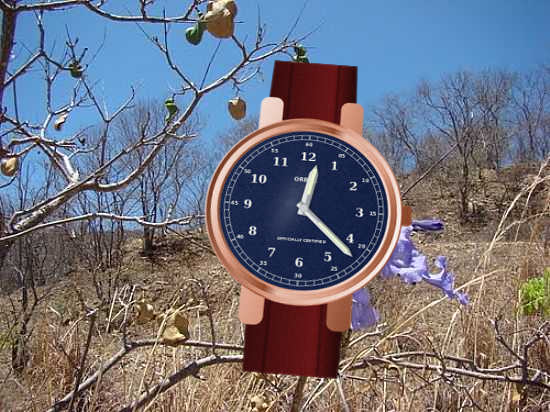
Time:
**12:22**
